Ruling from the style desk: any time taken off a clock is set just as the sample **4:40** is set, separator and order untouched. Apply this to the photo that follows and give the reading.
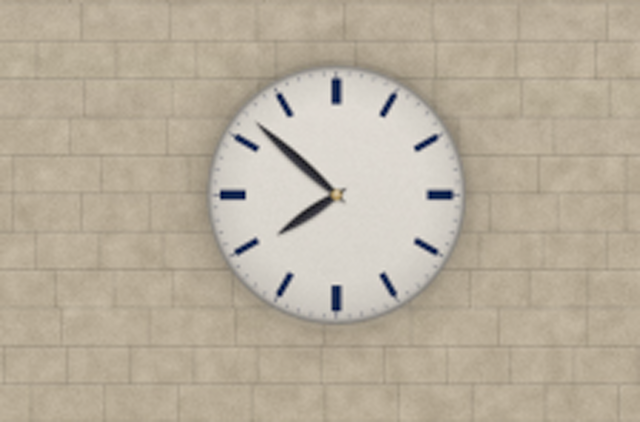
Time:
**7:52**
